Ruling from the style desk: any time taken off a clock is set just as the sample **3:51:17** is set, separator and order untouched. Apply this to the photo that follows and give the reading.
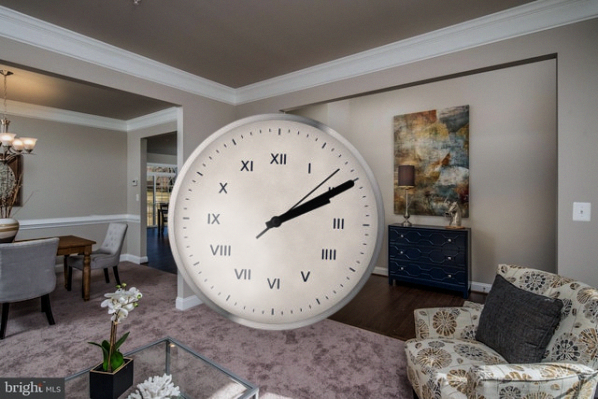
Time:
**2:10:08**
